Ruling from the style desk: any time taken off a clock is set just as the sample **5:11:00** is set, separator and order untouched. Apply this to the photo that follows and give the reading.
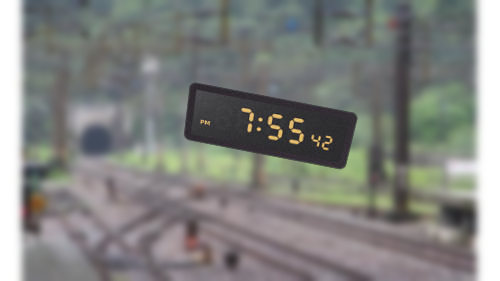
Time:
**7:55:42**
